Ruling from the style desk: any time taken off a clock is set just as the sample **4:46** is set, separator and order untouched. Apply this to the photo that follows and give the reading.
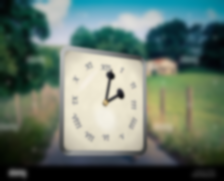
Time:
**2:02**
